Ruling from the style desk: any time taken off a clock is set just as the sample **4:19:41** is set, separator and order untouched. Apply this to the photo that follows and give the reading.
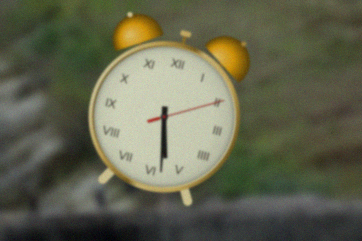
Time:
**5:28:10**
